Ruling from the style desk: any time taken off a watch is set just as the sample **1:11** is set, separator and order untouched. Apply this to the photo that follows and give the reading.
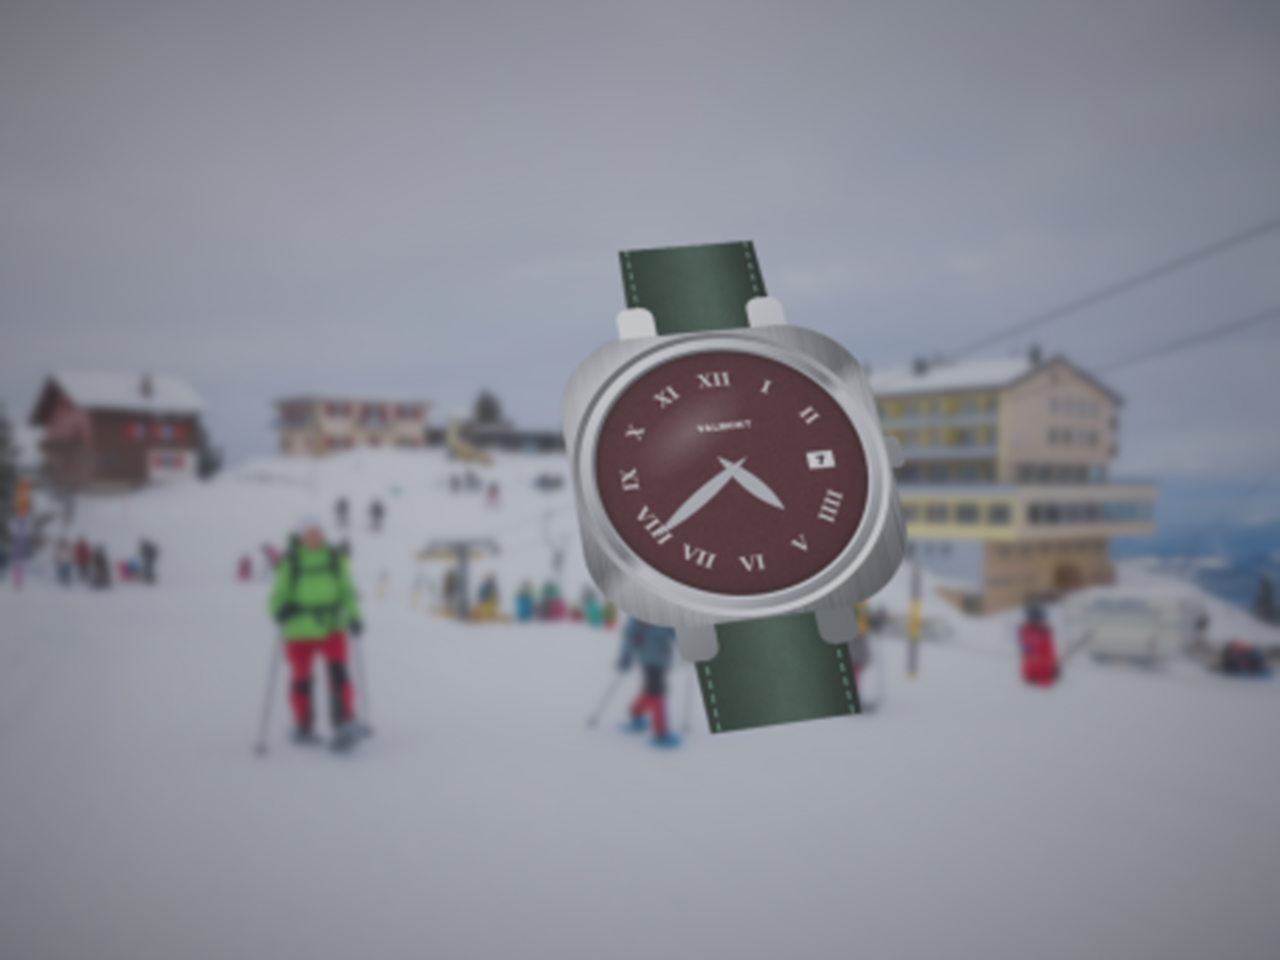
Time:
**4:39**
